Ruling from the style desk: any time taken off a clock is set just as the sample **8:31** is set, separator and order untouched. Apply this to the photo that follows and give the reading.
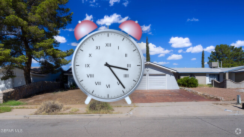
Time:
**3:24**
